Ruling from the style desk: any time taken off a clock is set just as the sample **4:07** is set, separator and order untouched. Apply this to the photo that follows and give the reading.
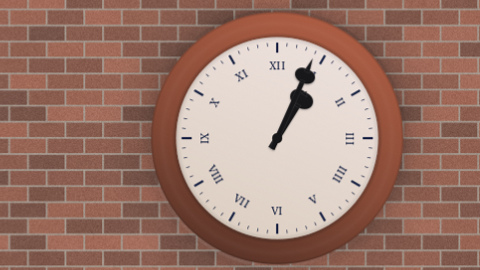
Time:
**1:04**
